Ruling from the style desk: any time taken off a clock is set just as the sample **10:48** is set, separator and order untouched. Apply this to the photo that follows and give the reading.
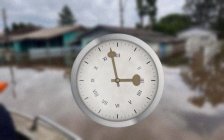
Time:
**2:58**
